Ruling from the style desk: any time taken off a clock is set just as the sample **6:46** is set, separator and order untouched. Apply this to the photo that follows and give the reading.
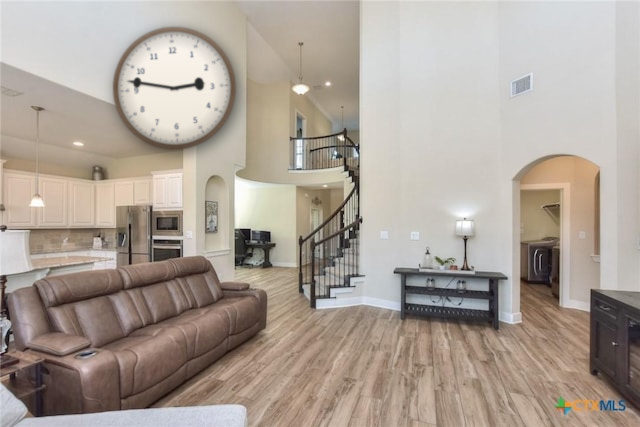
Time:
**2:47**
